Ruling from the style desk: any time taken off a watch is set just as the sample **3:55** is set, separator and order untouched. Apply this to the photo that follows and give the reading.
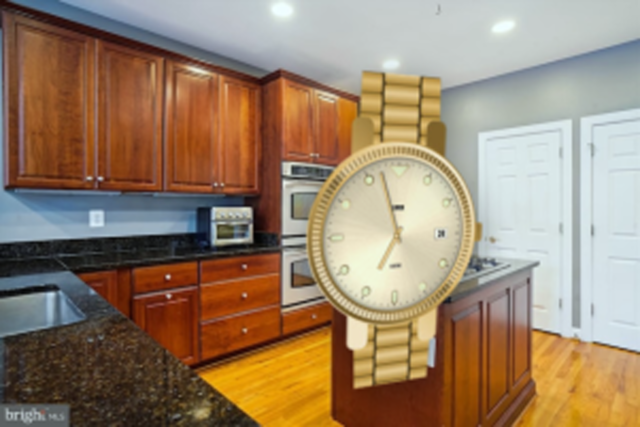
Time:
**6:57**
